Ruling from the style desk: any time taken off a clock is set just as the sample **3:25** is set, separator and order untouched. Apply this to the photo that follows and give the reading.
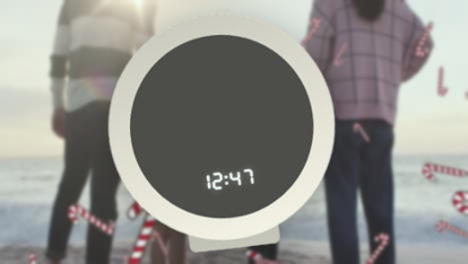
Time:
**12:47**
